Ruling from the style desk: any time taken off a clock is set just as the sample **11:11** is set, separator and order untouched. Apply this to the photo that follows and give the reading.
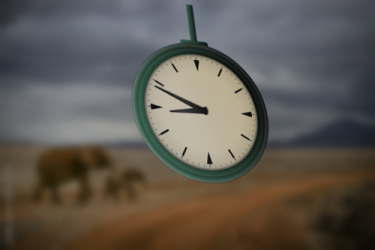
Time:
**8:49**
